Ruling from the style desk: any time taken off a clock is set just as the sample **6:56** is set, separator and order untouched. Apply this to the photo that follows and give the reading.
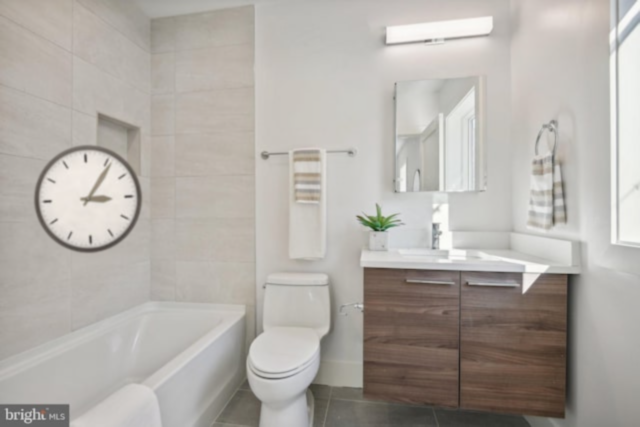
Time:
**3:06**
